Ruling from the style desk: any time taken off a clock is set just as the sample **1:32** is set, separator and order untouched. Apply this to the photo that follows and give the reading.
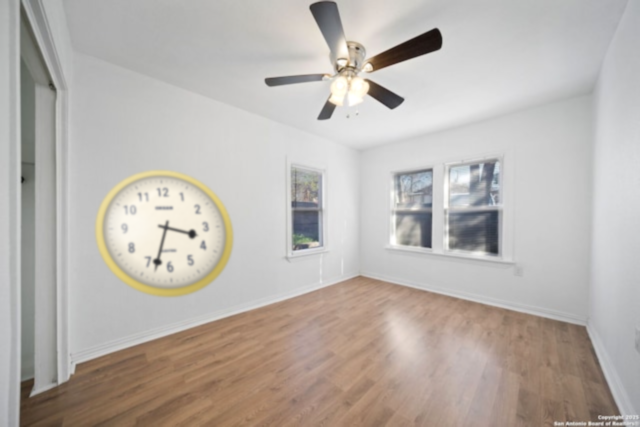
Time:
**3:33**
